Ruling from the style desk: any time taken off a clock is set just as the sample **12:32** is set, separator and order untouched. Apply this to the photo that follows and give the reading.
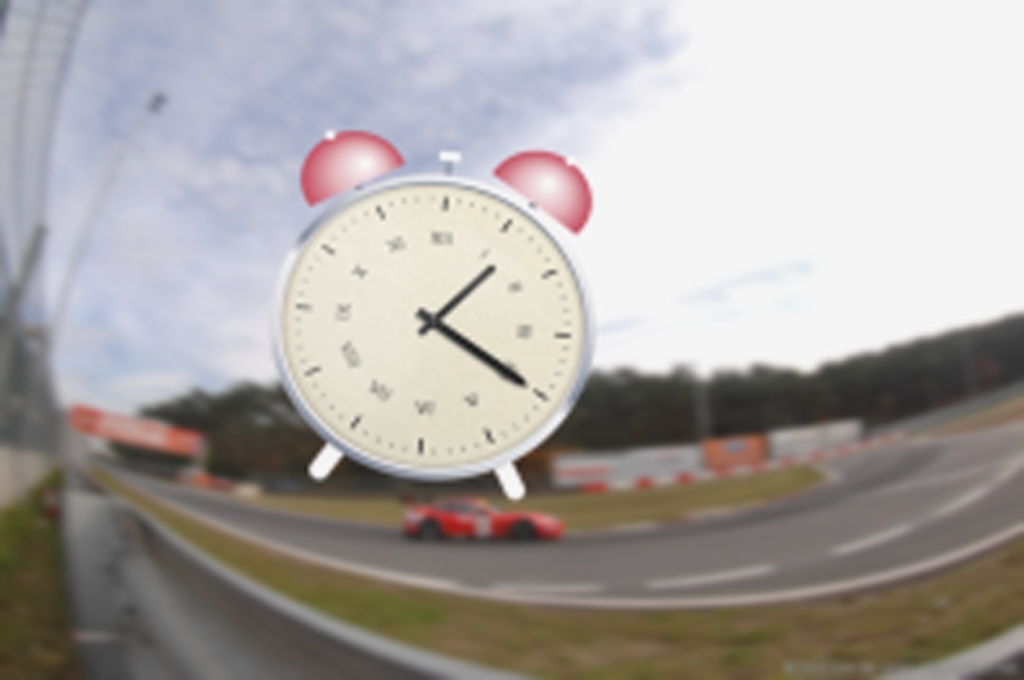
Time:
**1:20**
